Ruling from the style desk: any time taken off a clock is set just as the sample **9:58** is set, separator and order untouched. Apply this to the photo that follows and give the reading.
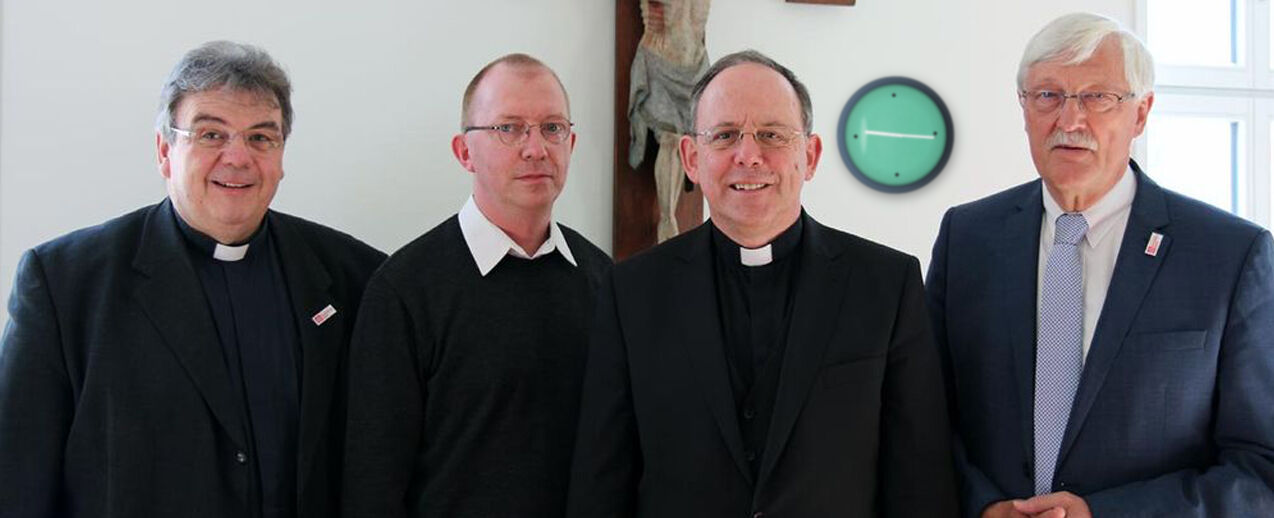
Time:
**9:16**
